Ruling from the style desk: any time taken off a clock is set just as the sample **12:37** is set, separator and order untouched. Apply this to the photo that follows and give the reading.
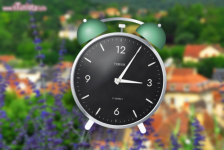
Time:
**3:05**
